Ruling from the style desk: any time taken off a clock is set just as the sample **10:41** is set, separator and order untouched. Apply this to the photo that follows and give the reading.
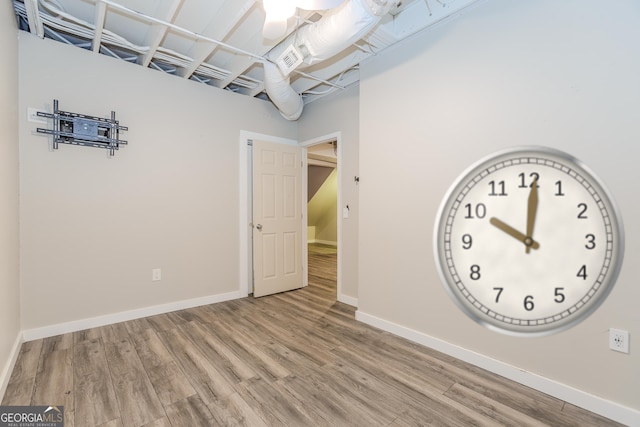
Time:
**10:01**
